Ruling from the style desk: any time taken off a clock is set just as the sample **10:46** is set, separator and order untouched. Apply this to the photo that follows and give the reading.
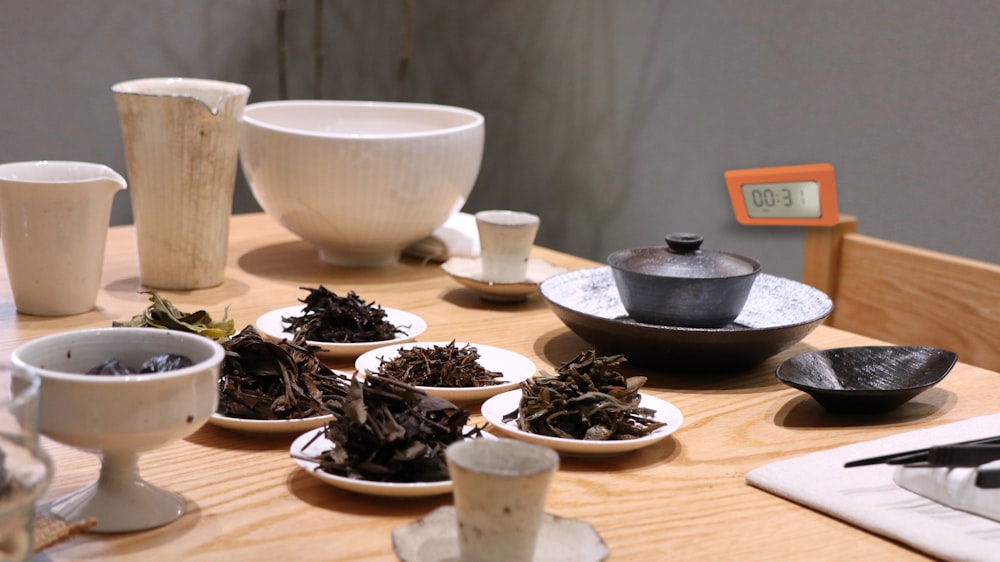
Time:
**0:31**
